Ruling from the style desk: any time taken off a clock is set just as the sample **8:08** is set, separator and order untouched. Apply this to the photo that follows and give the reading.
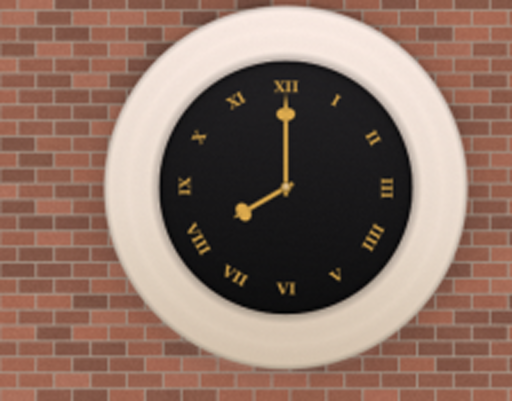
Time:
**8:00**
